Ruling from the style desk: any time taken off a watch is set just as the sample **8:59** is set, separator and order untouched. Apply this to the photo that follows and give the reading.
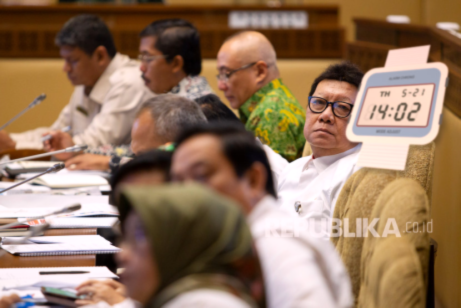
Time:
**14:02**
